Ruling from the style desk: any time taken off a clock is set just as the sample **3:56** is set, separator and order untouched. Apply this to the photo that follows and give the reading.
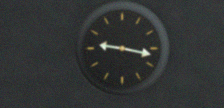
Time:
**9:17**
